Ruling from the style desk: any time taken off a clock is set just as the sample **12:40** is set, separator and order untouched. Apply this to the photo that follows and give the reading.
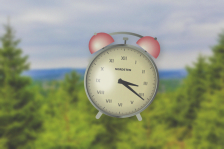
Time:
**3:21**
